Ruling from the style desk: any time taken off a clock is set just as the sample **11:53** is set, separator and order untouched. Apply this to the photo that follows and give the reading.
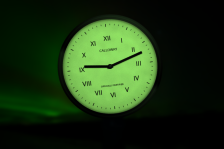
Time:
**9:12**
